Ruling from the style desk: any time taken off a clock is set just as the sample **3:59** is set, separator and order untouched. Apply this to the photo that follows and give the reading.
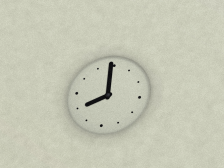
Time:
**7:59**
